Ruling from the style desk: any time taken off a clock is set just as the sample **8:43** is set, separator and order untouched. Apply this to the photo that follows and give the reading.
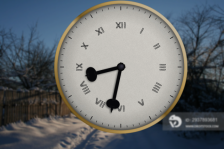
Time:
**8:32**
